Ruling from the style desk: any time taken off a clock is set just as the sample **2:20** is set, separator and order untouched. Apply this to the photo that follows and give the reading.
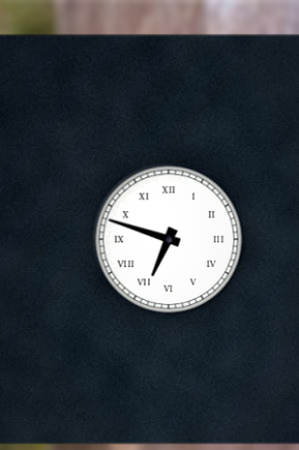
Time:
**6:48**
